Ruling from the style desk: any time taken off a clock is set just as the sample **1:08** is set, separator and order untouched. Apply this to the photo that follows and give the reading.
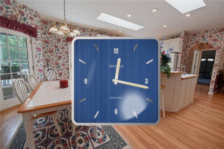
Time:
**12:17**
